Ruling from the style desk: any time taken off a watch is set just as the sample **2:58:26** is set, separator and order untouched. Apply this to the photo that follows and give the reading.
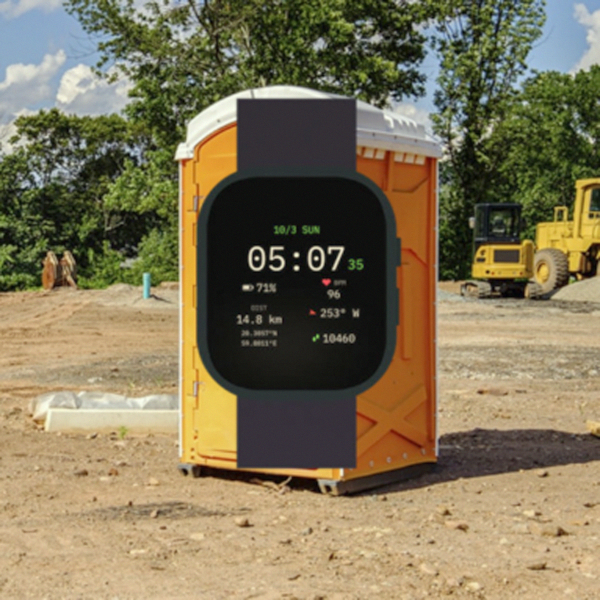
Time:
**5:07:35**
